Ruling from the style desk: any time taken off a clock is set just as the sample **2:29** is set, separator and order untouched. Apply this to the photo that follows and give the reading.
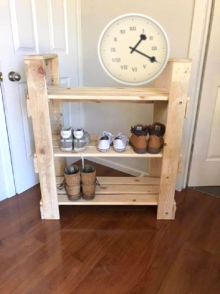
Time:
**1:20**
